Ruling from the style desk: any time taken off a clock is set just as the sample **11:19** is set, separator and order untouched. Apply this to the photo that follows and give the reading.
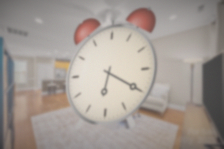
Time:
**6:20**
